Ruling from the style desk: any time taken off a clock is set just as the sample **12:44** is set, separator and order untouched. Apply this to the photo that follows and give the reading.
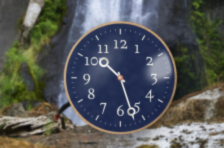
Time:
**10:27**
